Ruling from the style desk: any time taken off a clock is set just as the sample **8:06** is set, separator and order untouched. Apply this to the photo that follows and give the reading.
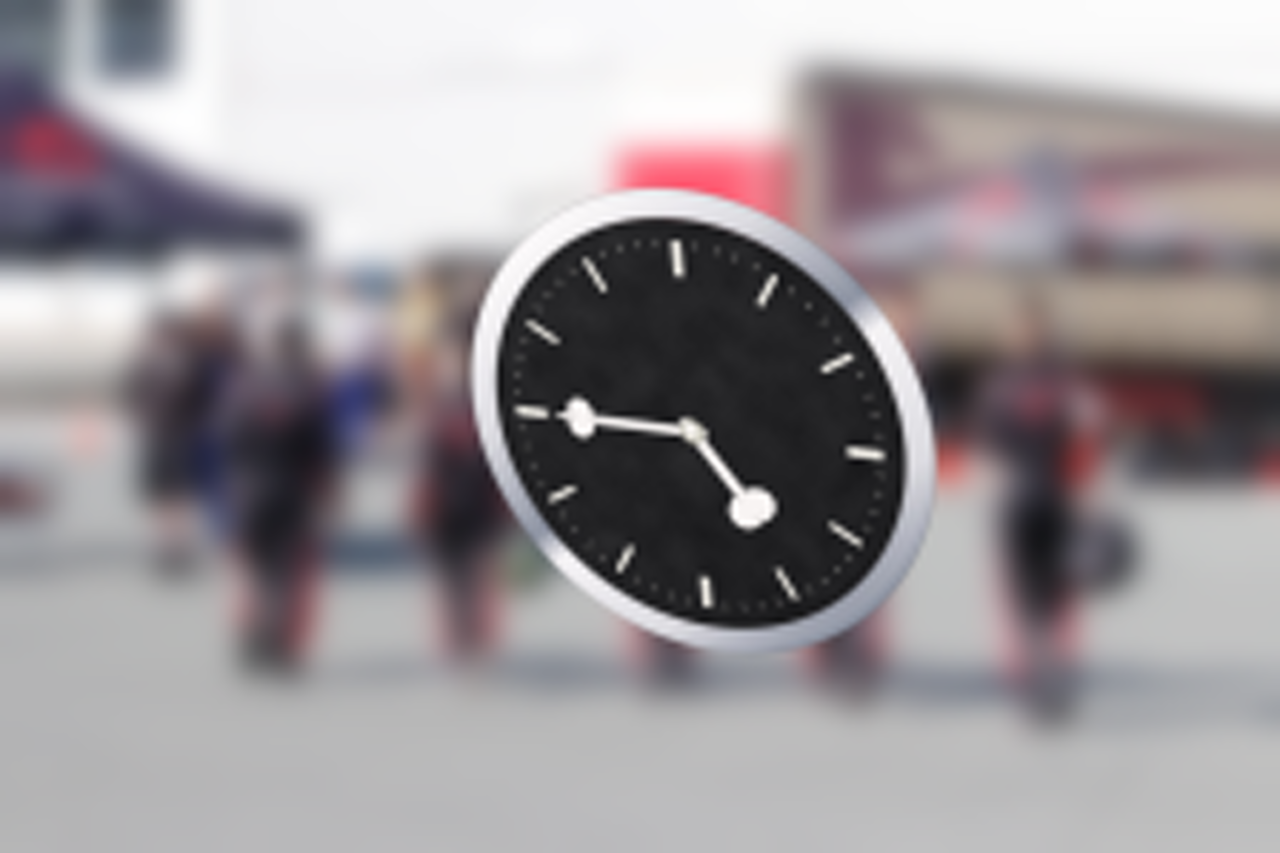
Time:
**4:45**
